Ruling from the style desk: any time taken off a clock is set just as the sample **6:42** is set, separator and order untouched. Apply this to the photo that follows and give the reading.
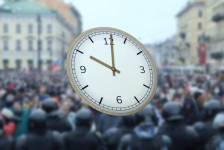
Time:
**10:01**
